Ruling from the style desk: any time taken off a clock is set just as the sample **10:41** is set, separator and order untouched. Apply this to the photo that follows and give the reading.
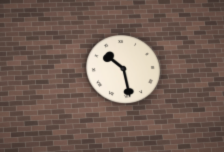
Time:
**10:29**
